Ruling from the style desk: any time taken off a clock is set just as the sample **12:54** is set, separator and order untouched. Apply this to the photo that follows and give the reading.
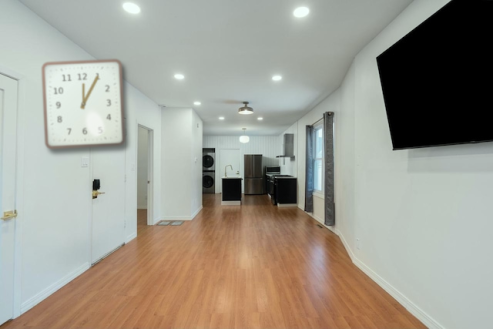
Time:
**12:05**
